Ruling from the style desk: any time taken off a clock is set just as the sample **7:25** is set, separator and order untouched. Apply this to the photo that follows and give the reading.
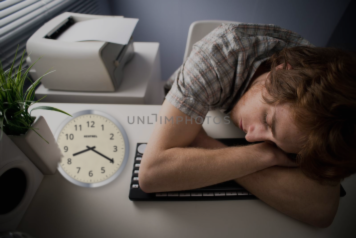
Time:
**8:20**
